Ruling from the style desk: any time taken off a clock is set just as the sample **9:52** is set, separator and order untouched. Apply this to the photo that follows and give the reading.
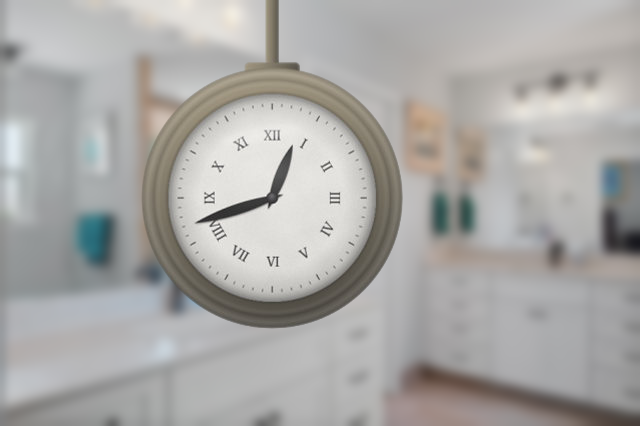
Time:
**12:42**
